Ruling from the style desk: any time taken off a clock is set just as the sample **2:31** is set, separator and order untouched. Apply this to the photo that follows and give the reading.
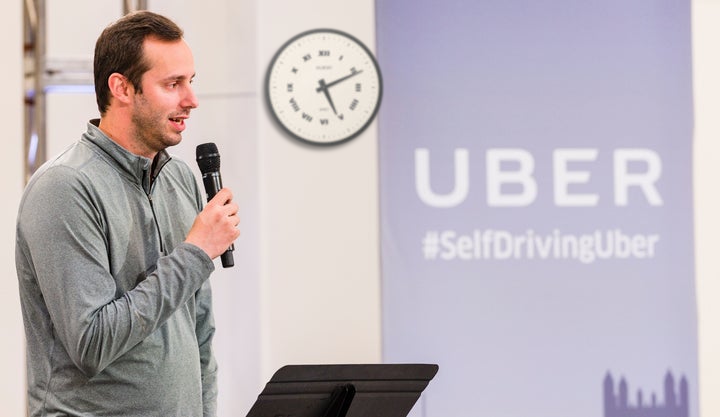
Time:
**5:11**
